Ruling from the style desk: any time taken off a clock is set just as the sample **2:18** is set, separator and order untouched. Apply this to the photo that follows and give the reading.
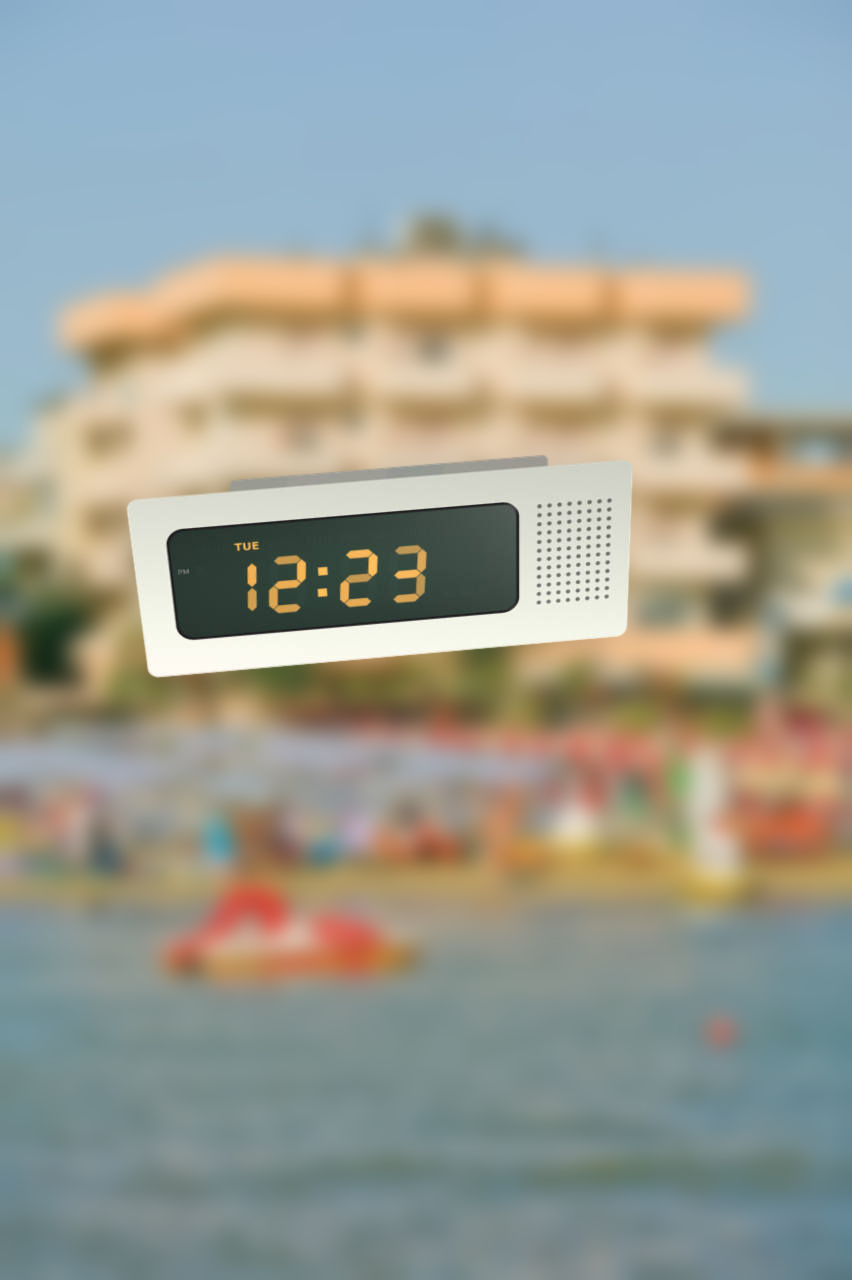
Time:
**12:23**
